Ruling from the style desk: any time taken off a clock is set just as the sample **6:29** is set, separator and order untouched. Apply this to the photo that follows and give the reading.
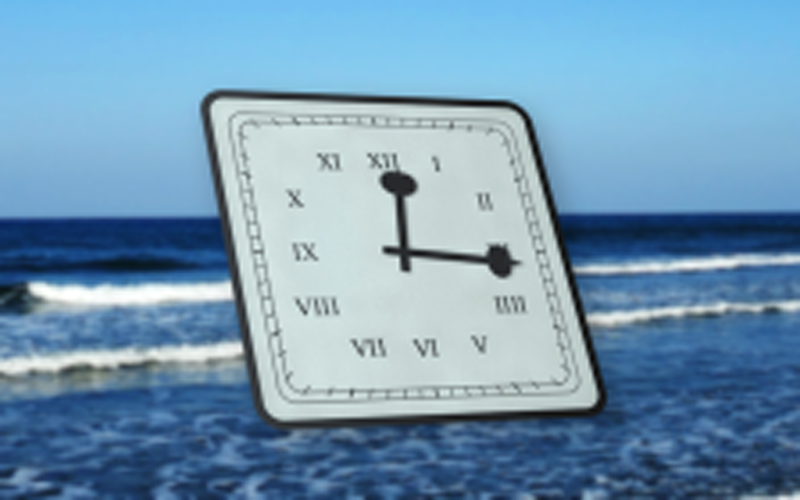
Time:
**12:16**
